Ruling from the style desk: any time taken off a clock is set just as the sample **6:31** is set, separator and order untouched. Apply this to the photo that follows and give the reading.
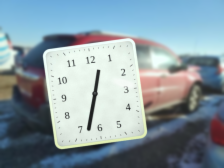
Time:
**12:33**
